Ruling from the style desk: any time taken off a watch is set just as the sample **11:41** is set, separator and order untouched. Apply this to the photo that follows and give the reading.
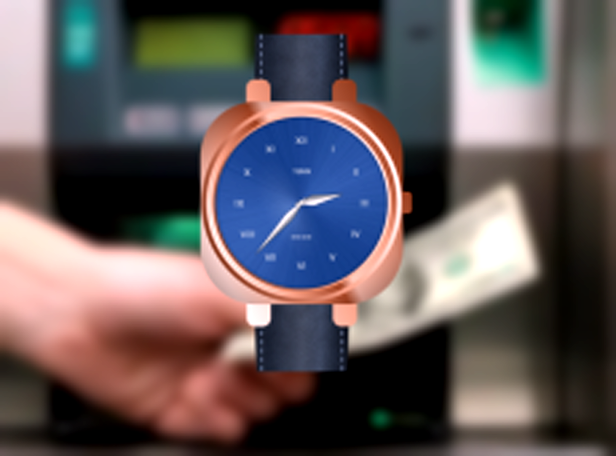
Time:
**2:37**
